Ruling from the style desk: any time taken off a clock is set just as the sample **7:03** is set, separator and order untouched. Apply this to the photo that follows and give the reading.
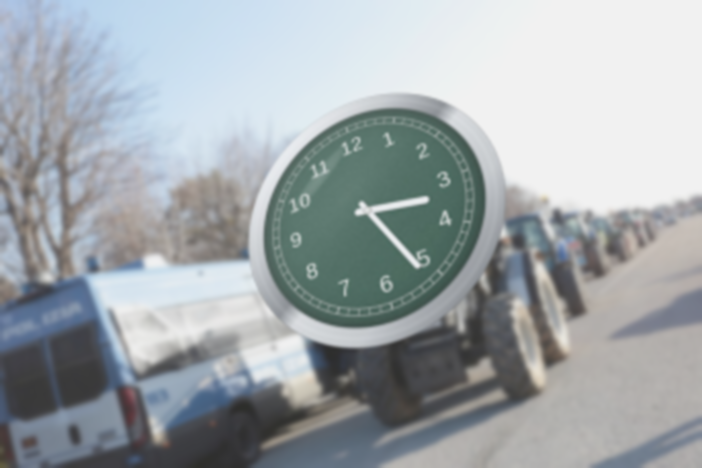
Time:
**3:26**
